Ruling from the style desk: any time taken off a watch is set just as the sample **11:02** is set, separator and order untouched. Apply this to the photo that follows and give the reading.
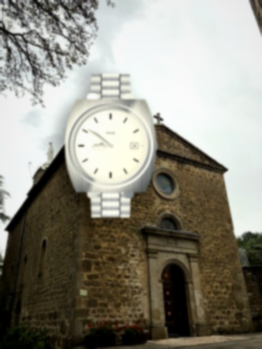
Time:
**8:51**
